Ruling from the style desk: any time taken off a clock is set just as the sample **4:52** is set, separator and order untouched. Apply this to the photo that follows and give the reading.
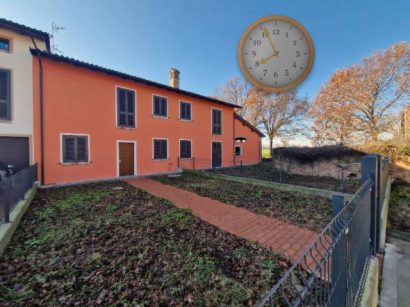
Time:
**7:56**
